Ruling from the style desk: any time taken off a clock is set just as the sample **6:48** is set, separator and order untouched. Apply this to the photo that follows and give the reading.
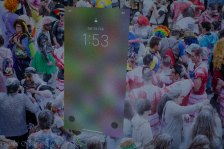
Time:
**1:53**
